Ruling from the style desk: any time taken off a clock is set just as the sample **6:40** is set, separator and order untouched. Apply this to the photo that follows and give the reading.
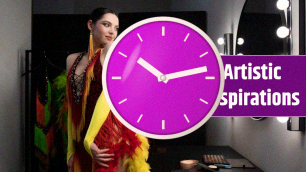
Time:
**10:13**
